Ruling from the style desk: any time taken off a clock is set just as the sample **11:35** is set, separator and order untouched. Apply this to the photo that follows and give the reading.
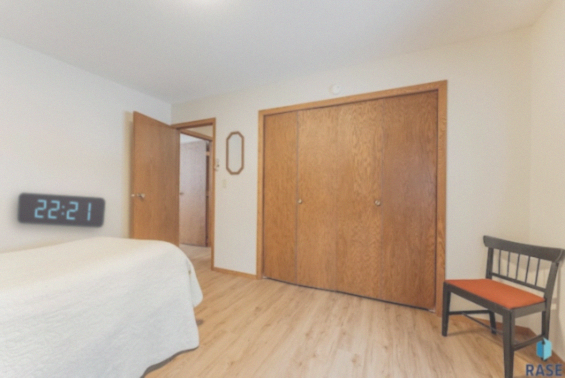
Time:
**22:21**
